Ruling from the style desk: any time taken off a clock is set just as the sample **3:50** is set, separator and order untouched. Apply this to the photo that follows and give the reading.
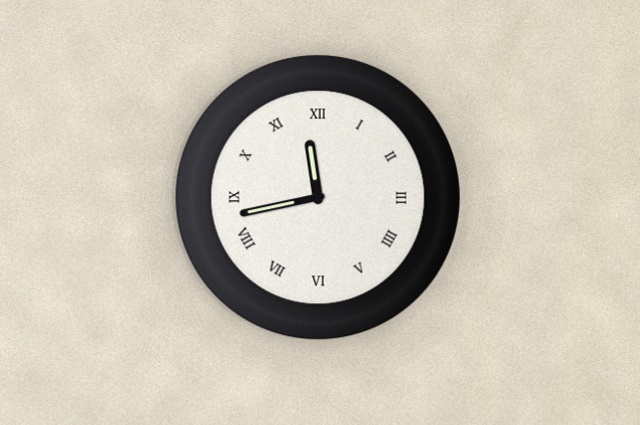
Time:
**11:43**
